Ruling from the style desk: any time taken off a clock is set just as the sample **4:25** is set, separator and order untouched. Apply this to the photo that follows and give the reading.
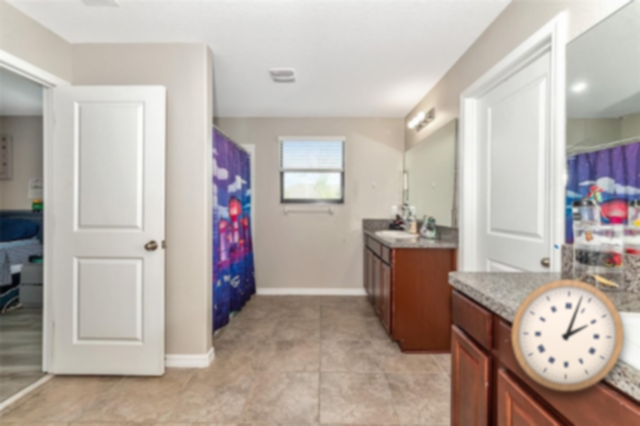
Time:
**2:03**
